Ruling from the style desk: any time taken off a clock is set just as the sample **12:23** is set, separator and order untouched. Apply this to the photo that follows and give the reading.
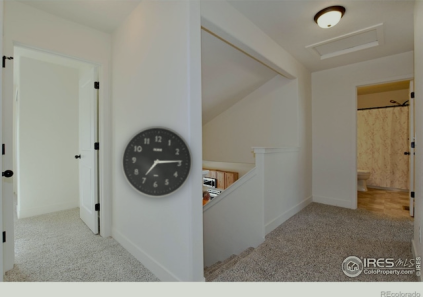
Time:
**7:14**
